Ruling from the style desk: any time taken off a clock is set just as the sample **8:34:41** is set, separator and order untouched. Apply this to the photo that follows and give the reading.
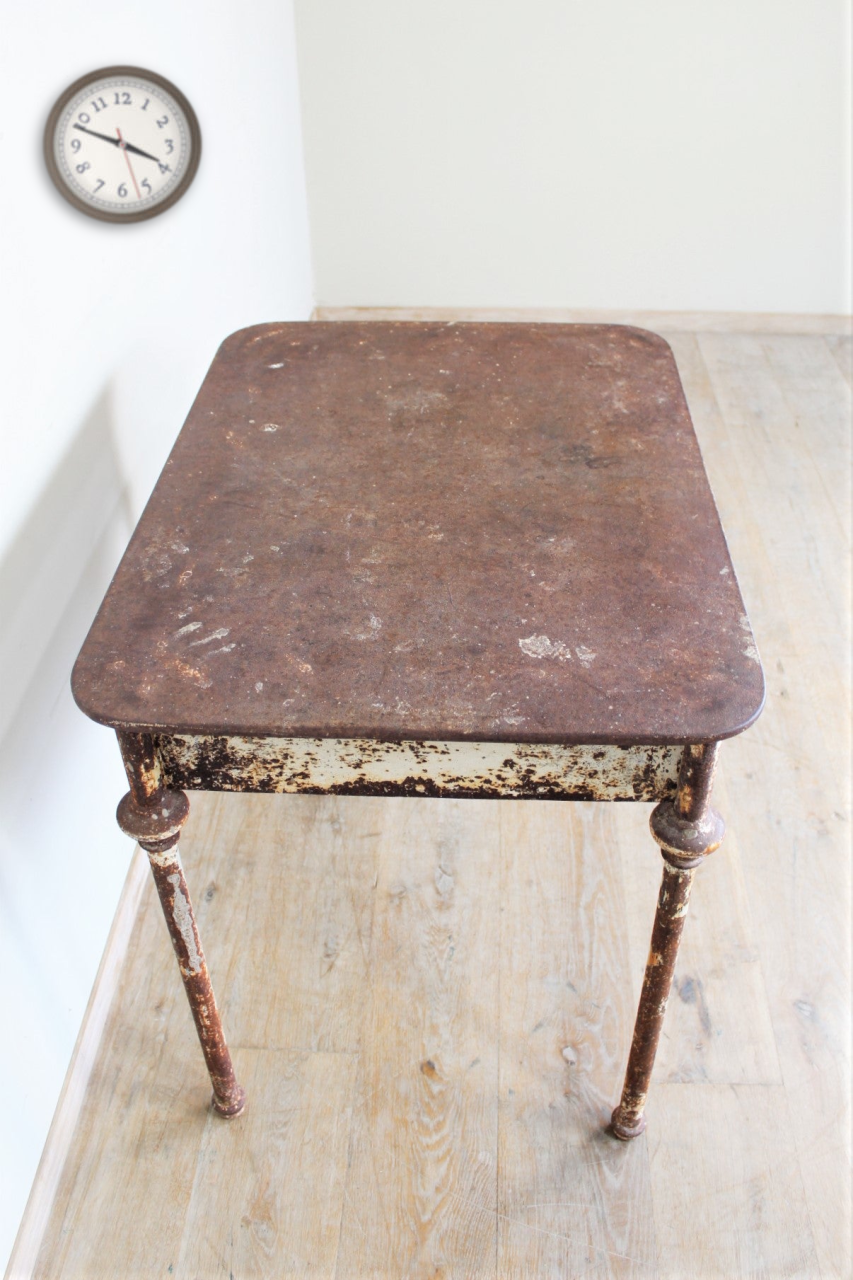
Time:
**3:48:27**
